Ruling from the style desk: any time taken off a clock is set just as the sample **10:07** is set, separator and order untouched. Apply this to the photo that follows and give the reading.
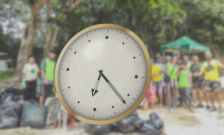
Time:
**6:22**
